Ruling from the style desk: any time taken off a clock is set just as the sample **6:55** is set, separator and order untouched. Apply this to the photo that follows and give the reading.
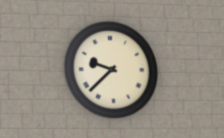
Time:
**9:38**
